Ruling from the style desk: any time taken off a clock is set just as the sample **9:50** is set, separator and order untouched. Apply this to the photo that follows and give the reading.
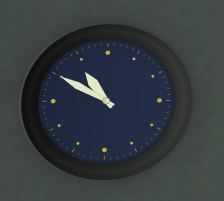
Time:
**10:50**
